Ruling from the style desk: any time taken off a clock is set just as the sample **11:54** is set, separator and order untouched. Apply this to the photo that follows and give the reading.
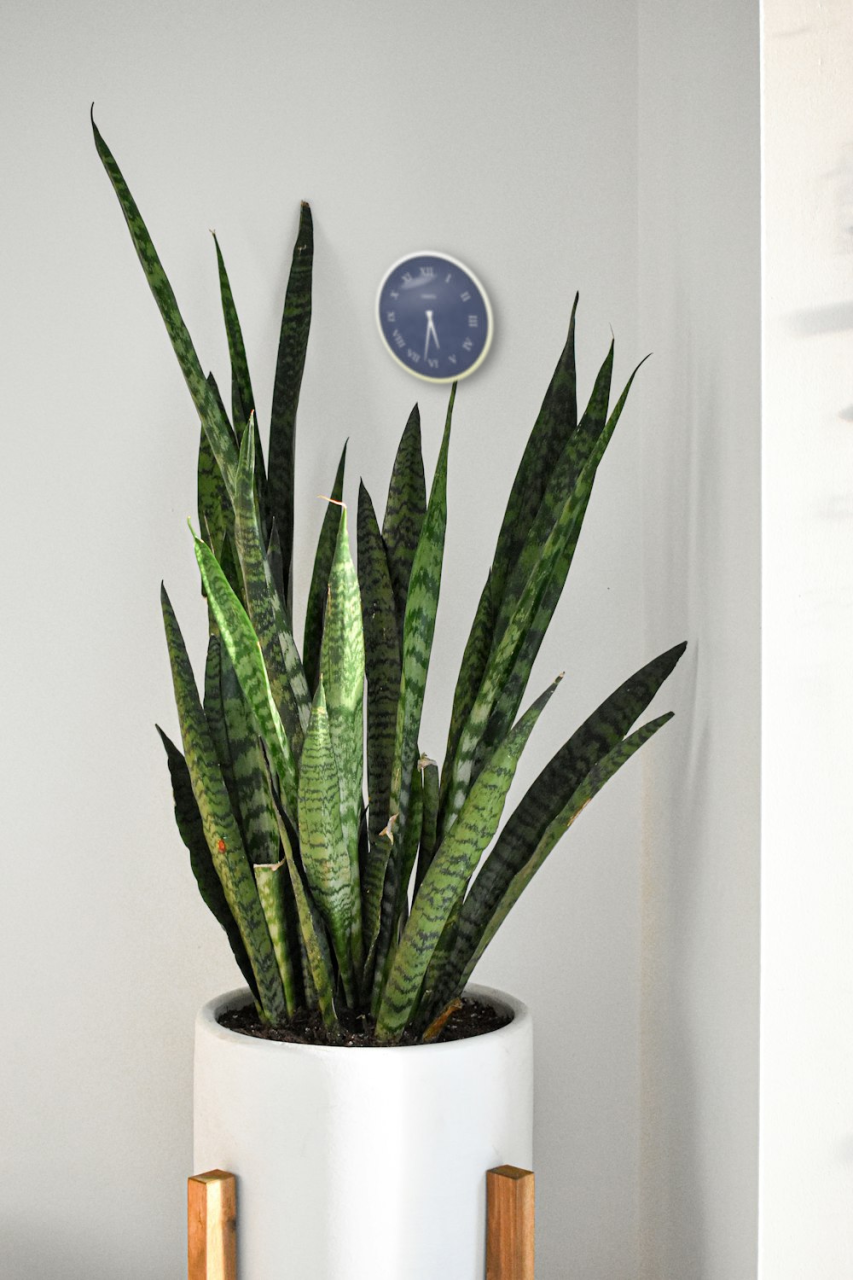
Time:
**5:32**
